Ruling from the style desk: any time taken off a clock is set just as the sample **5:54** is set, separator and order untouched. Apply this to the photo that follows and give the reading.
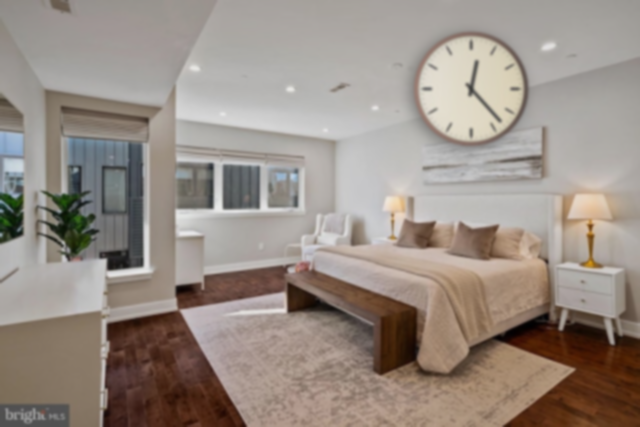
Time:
**12:23**
